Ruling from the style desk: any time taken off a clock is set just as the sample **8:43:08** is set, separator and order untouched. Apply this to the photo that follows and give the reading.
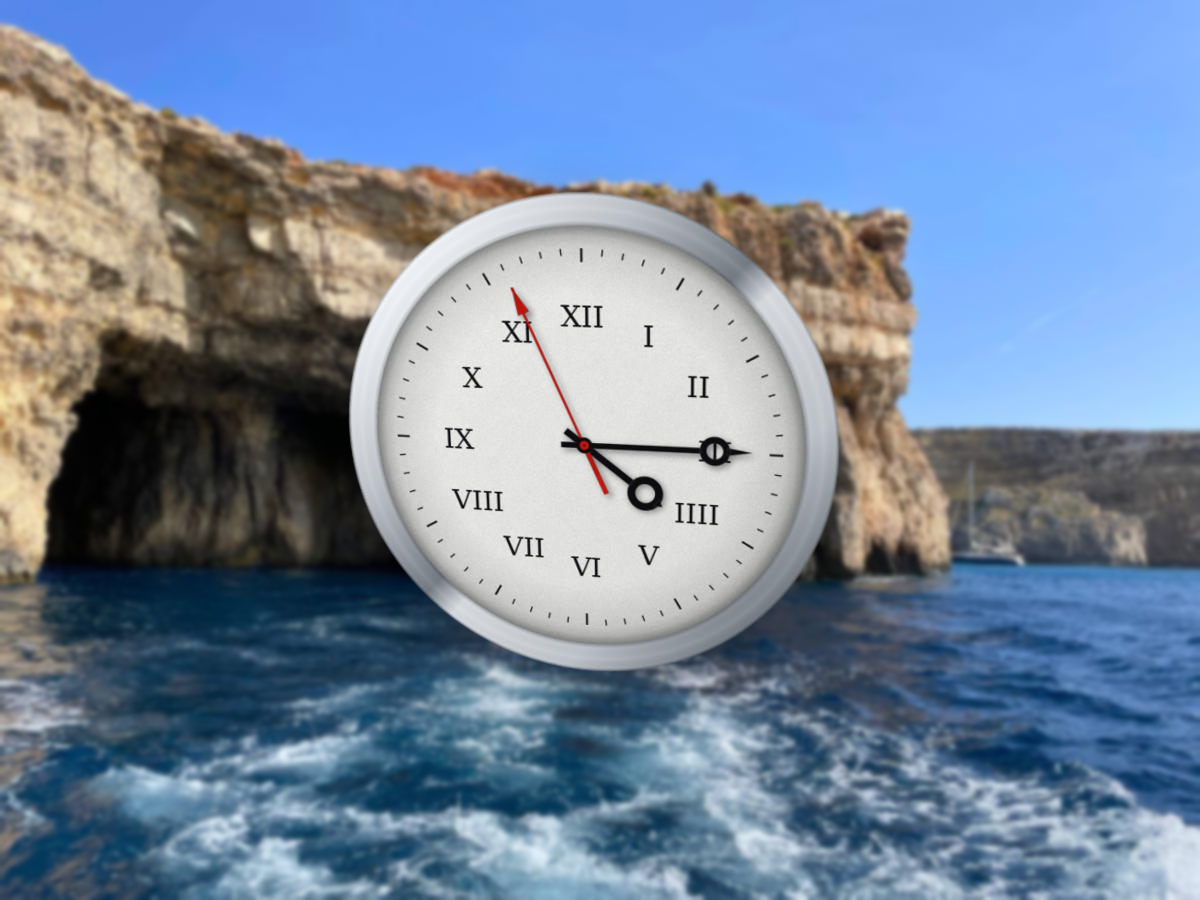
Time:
**4:14:56**
